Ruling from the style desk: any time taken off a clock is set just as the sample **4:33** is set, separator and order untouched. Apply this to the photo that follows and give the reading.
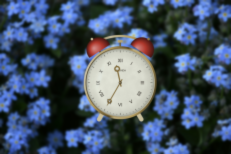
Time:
**11:35**
